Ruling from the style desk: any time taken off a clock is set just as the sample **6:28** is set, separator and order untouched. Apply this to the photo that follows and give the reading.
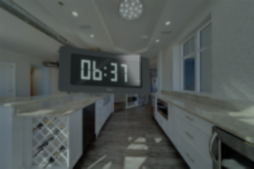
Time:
**6:37**
